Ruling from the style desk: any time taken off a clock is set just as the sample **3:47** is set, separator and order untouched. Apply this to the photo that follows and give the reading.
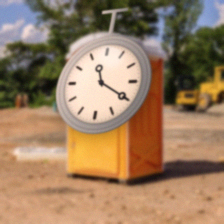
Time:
**11:20**
